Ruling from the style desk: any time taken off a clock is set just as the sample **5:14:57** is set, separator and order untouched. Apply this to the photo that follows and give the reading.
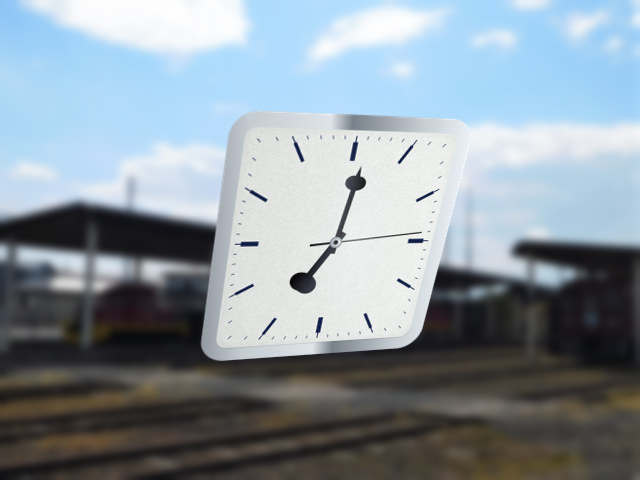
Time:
**7:01:14**
